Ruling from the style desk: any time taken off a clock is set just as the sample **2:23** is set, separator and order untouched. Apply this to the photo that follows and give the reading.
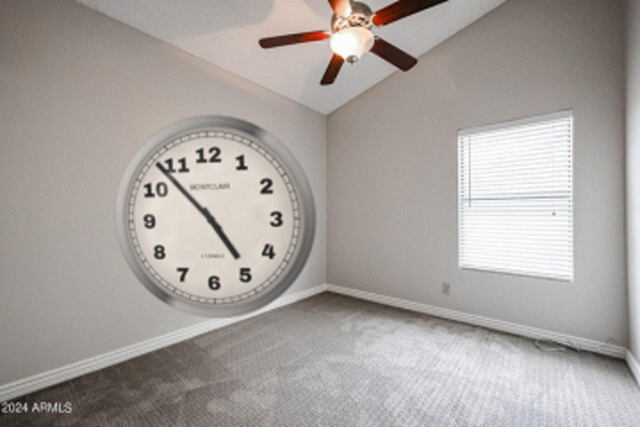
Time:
**4:53**
